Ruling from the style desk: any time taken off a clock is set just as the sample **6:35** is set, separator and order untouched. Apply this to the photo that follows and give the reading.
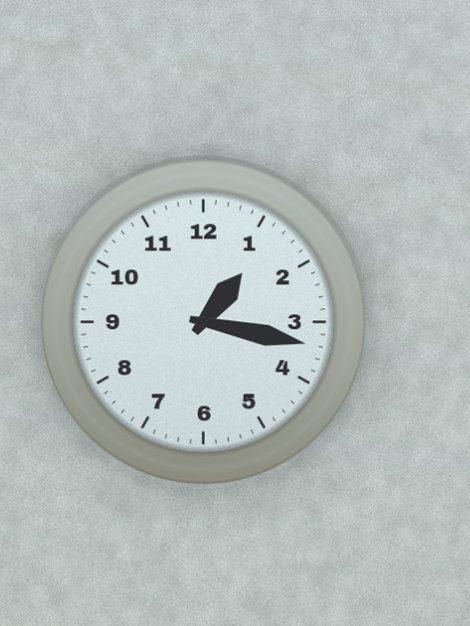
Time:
**1:17**
